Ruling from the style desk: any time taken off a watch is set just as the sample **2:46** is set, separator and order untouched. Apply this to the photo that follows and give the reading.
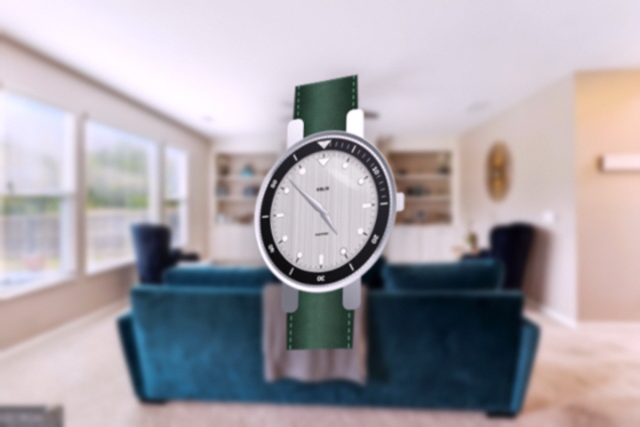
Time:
**4:52**
